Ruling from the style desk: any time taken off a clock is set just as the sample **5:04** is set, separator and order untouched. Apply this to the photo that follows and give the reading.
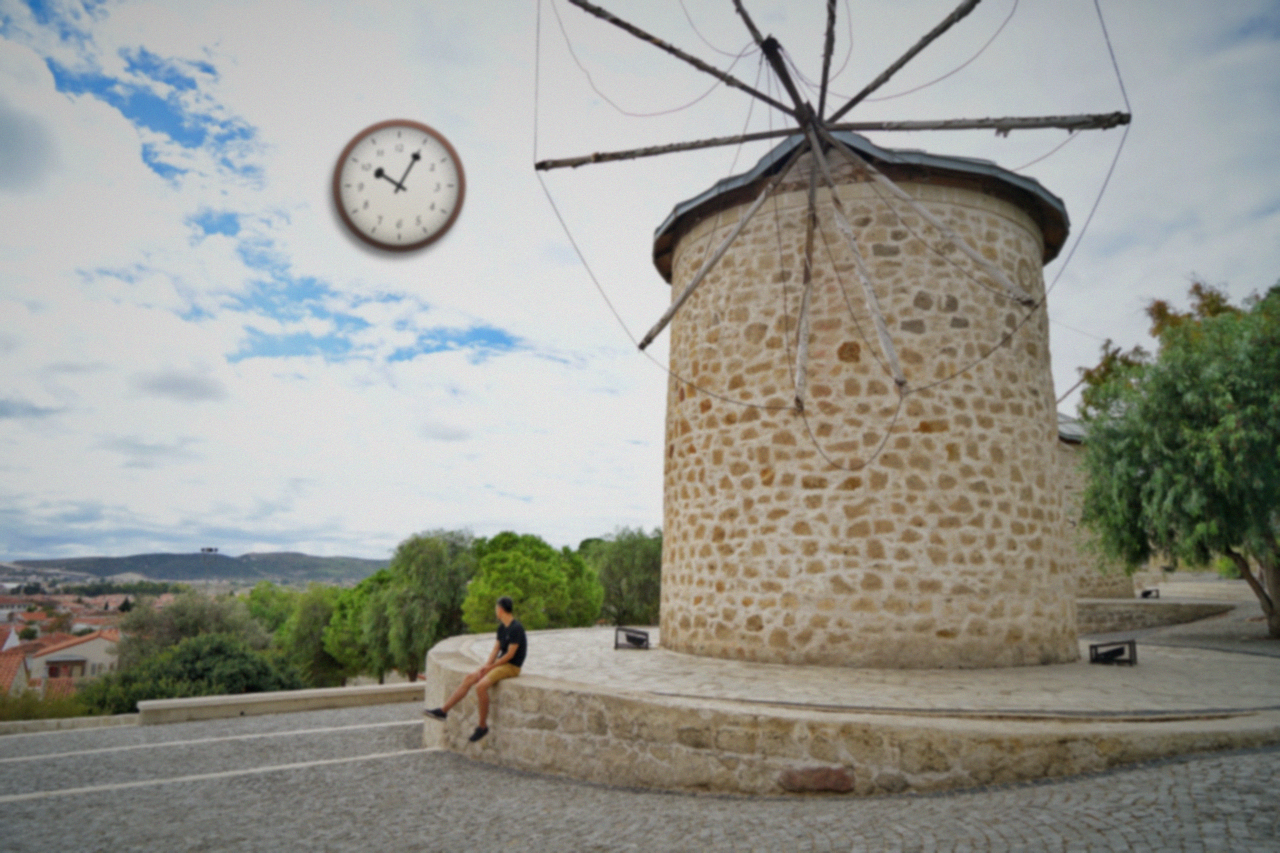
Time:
**10:05**
